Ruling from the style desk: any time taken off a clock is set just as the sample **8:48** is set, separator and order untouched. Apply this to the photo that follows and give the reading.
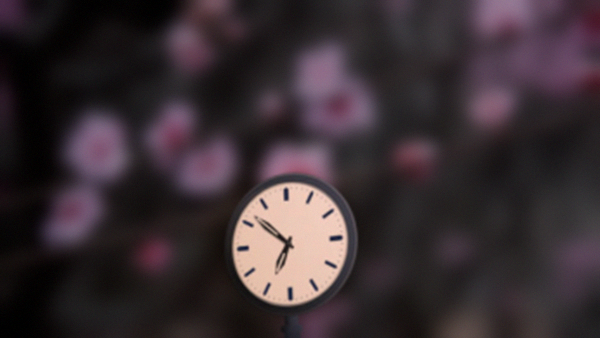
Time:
**6:52**
